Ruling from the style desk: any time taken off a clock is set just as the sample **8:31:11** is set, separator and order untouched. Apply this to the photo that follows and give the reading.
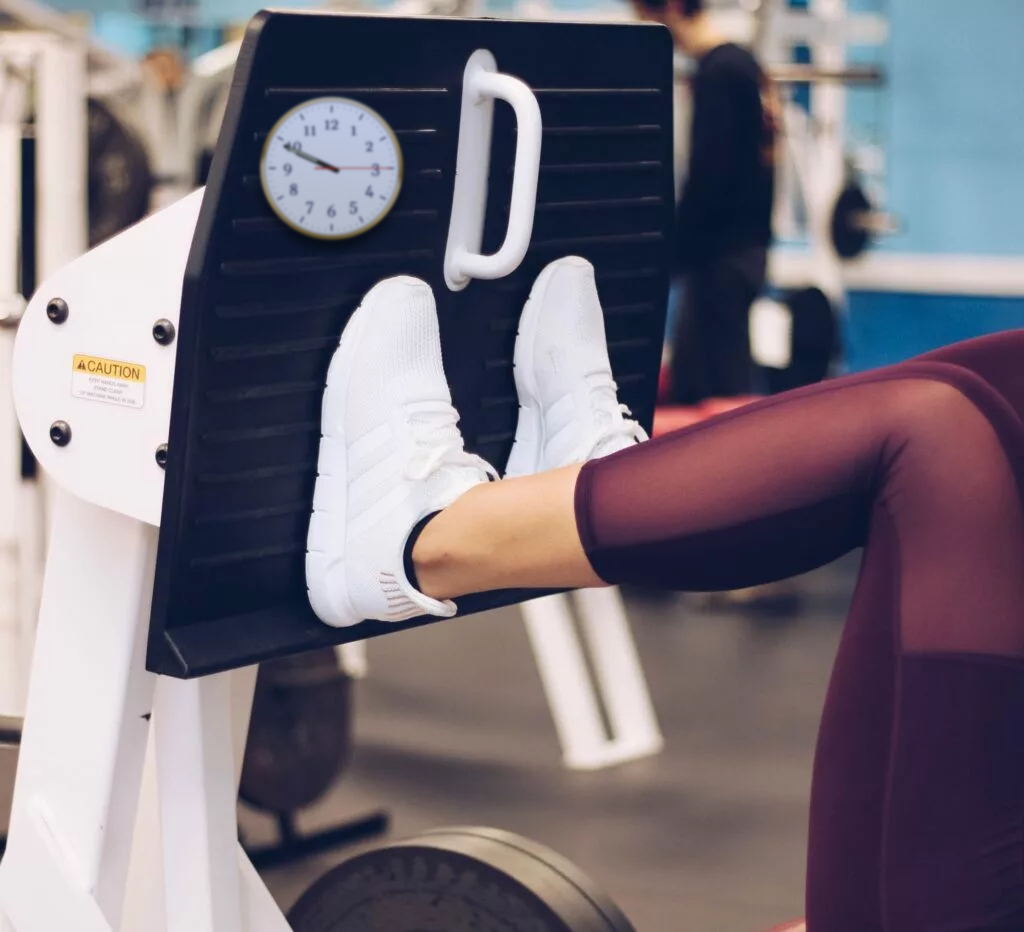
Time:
**9:49:15**
